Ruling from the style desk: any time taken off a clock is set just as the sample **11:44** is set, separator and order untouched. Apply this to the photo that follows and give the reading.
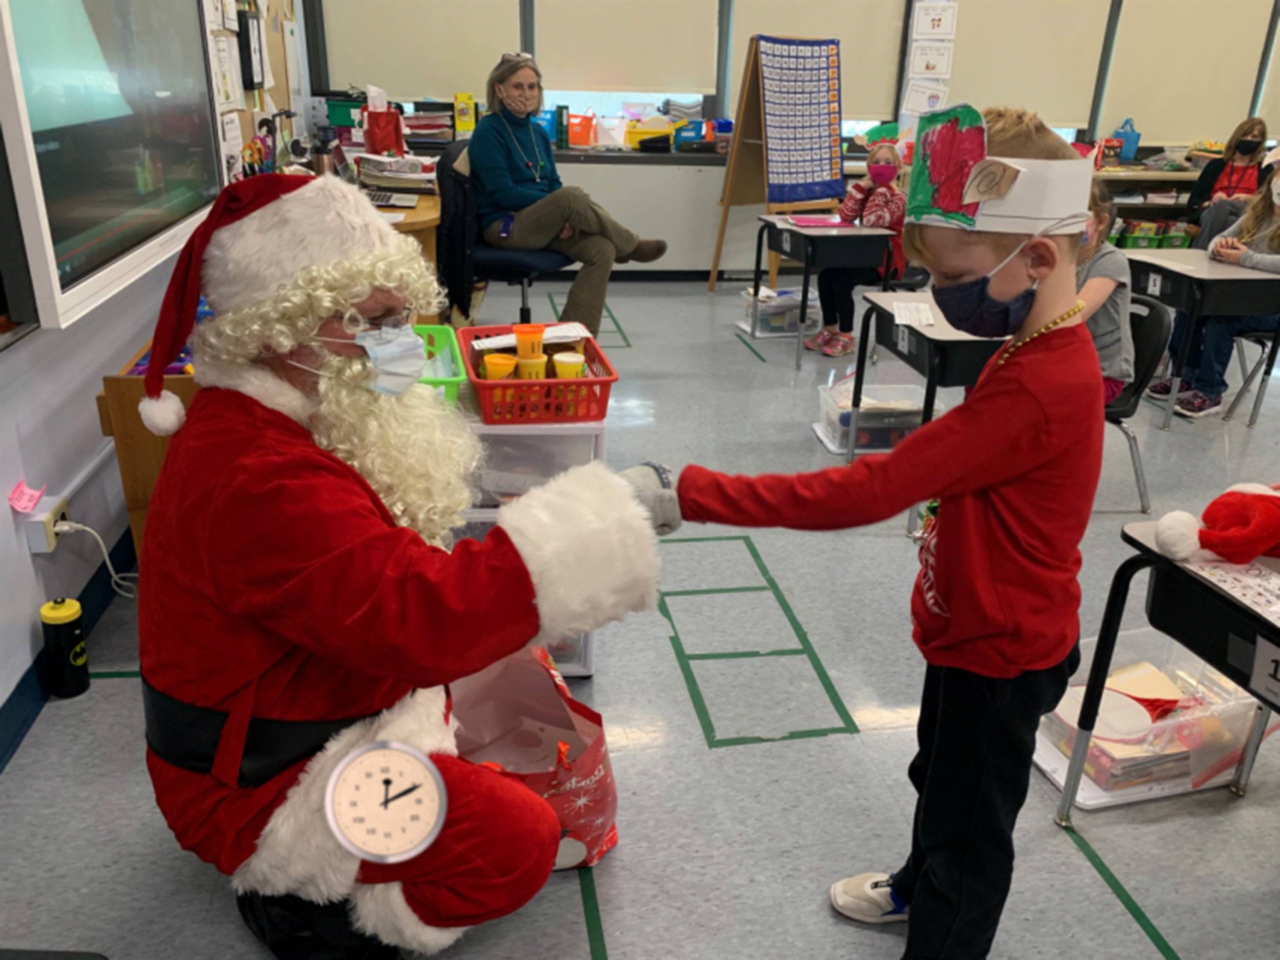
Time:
**12:11**
